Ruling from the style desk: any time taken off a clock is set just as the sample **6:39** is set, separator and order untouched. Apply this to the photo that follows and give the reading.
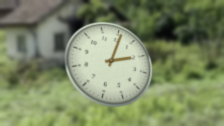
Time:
**2:01**
